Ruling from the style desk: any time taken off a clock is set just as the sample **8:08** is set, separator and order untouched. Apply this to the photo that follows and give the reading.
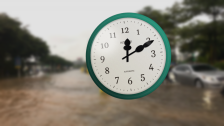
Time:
**12:11**
